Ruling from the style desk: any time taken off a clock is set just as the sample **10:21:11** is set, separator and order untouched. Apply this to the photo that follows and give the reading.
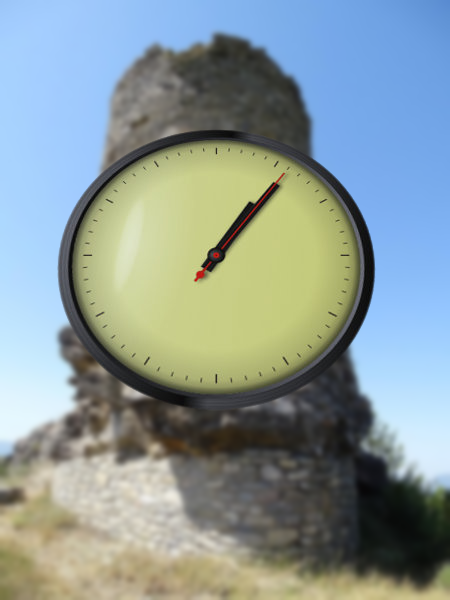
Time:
**1:06:06**
